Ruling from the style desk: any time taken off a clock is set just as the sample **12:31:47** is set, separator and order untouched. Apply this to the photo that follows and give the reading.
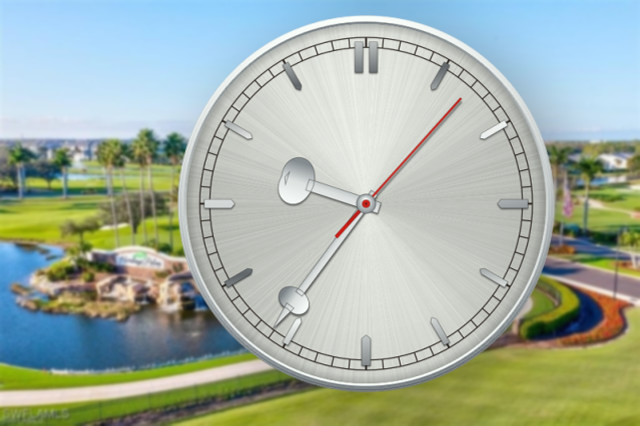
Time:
**9:36:07**
